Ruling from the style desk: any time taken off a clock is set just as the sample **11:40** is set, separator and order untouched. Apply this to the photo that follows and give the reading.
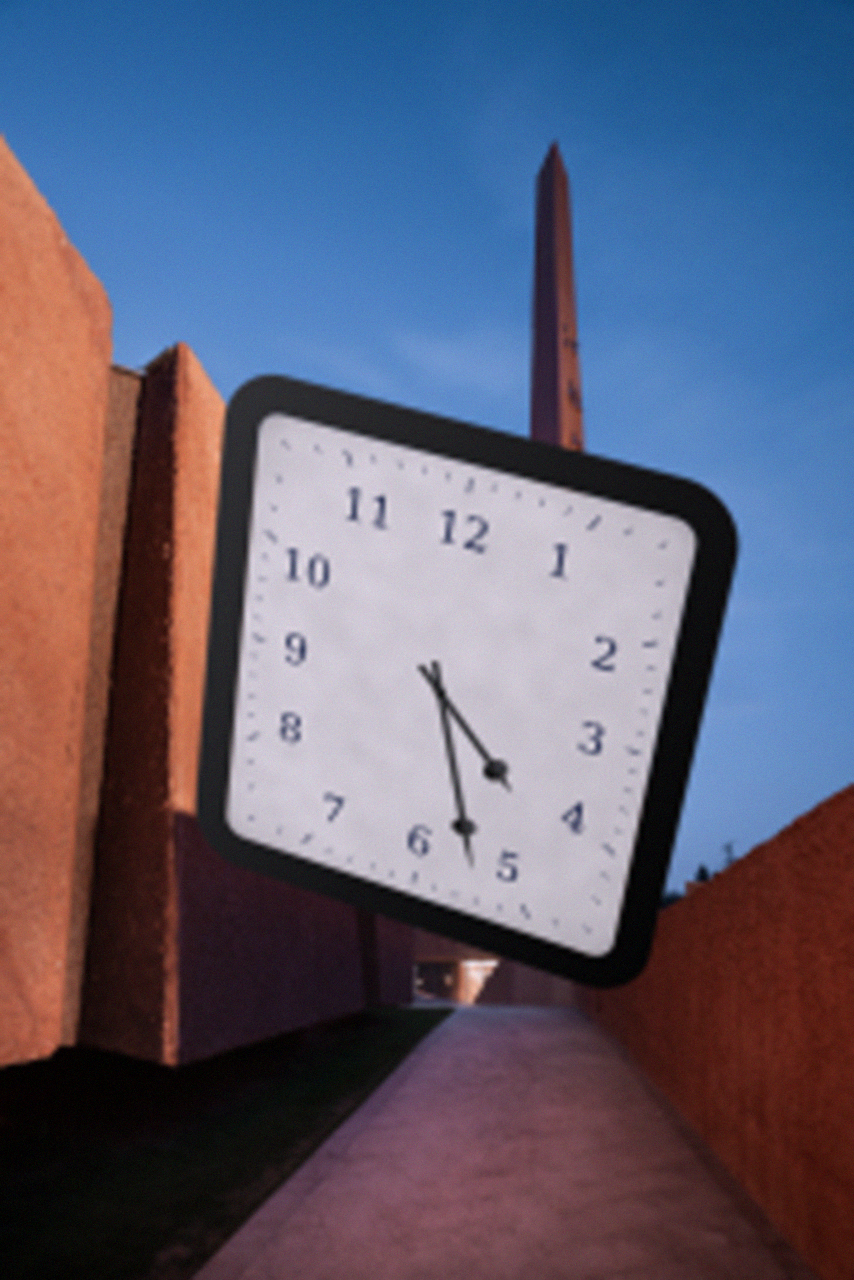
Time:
**4:27**
